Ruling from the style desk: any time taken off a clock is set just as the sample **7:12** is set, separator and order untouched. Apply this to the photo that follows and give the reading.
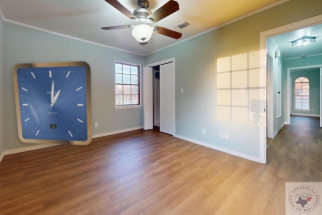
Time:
**1:01**
